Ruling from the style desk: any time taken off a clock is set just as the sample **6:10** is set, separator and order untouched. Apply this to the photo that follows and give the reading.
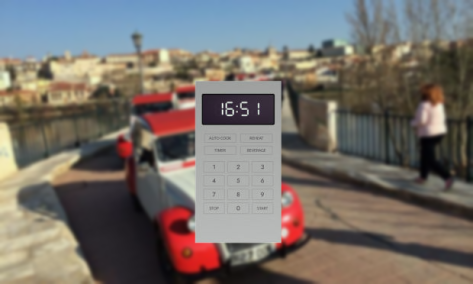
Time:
**16:51**
